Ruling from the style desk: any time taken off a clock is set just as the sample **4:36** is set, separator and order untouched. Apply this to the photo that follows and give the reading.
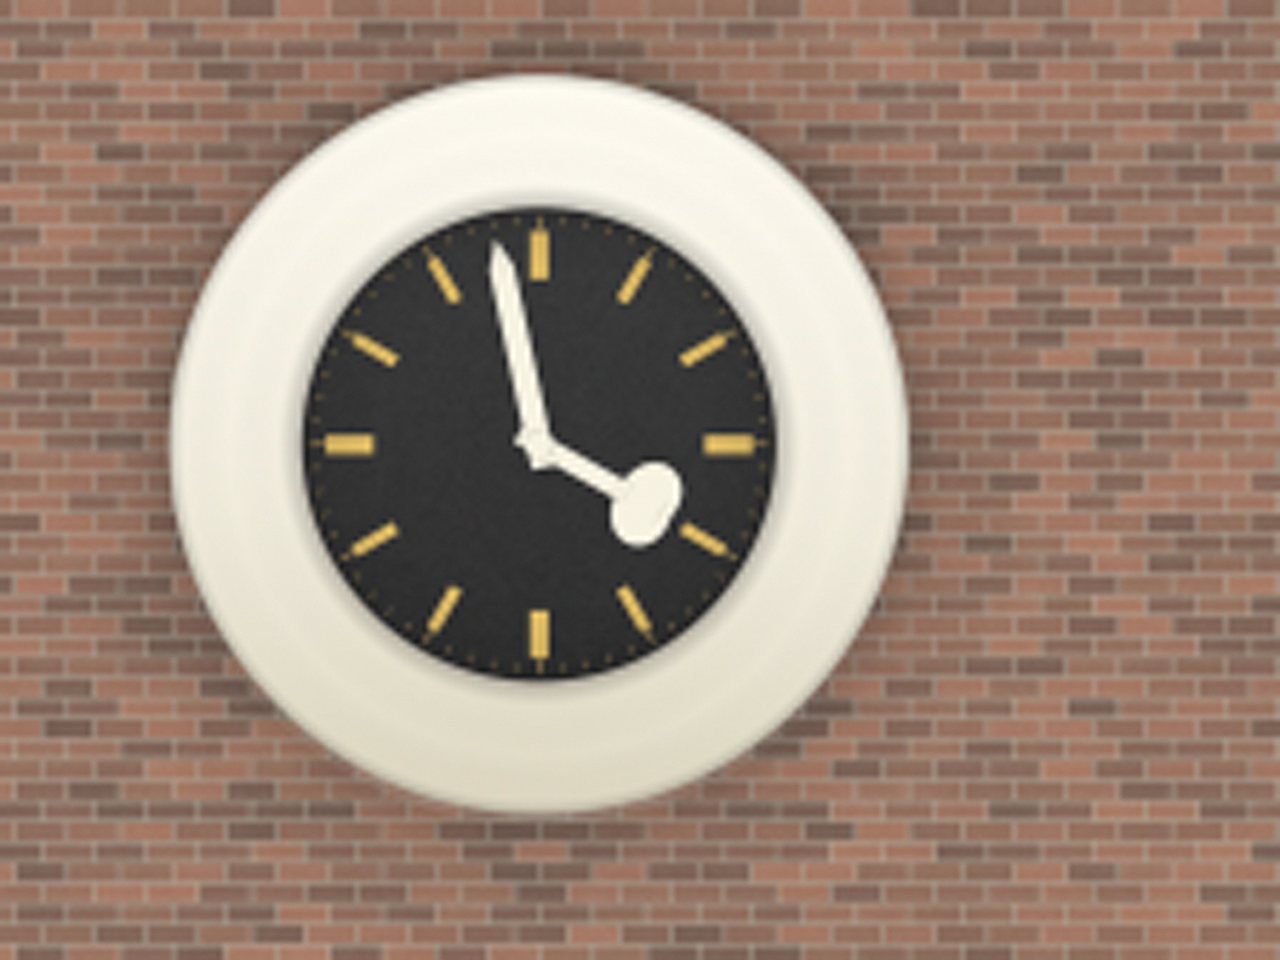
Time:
**3:58**
